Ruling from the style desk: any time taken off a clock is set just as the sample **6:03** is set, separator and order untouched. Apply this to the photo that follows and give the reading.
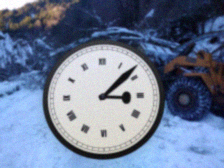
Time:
**3:08**
